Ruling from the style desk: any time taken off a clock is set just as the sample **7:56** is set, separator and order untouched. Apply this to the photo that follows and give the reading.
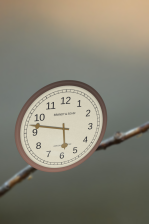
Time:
**5:47**
